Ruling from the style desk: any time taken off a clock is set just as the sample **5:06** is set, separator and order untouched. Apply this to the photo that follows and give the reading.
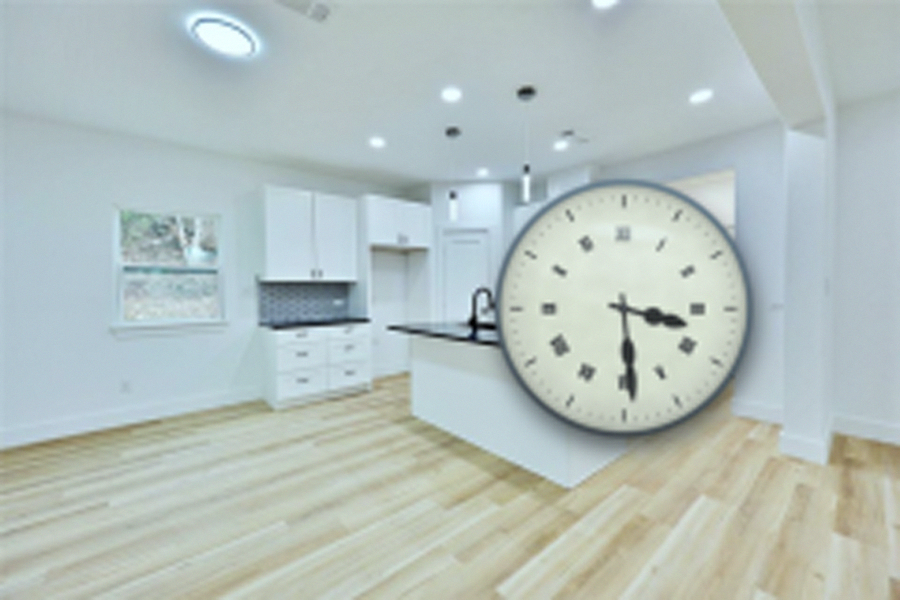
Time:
**3:29**
